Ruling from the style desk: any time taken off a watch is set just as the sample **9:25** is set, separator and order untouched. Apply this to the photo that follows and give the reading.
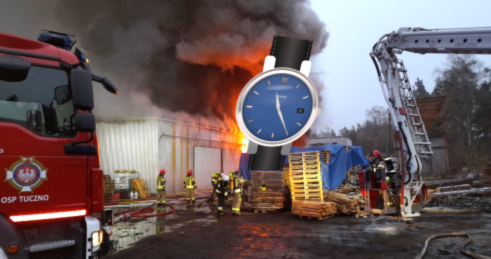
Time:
**11:25**
